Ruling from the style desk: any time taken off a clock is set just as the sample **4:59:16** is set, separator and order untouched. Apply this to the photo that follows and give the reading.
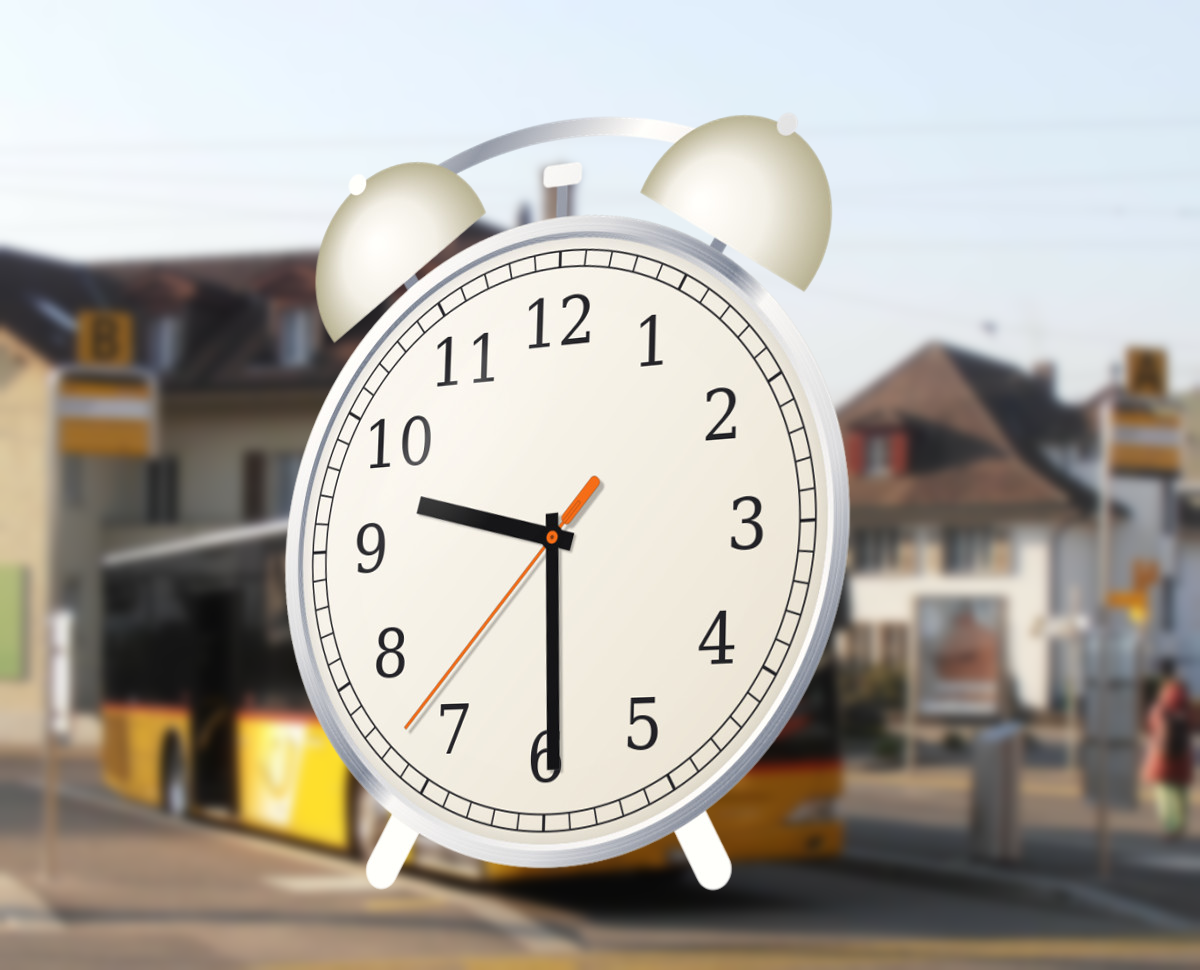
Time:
**9:29:37**
